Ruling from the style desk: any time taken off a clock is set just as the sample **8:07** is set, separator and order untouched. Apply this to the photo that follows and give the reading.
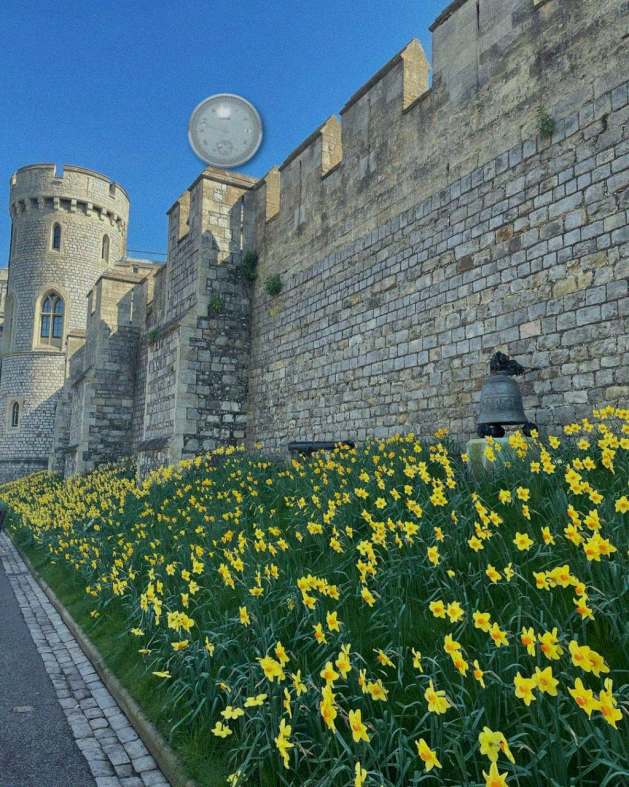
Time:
**6:48**
